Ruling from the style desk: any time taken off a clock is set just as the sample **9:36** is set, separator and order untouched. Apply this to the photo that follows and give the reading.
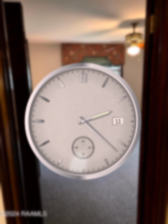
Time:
**2:22**
